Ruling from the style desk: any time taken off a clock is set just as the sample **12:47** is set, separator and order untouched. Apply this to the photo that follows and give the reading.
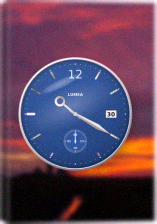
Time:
**10:20**
